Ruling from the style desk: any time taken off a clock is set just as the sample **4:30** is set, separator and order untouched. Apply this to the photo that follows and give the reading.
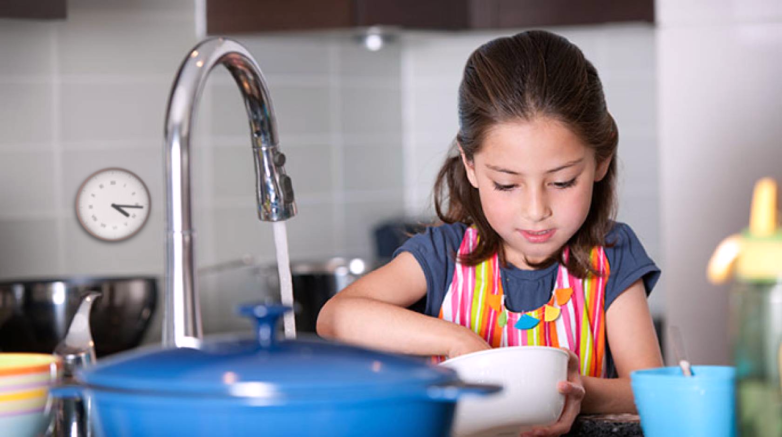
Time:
**4:16**
